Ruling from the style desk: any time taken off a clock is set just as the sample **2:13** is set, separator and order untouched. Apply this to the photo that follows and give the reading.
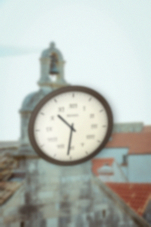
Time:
**10:31**
